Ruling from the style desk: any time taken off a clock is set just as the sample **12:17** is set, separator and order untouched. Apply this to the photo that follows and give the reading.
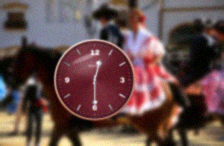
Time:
**12:30**
